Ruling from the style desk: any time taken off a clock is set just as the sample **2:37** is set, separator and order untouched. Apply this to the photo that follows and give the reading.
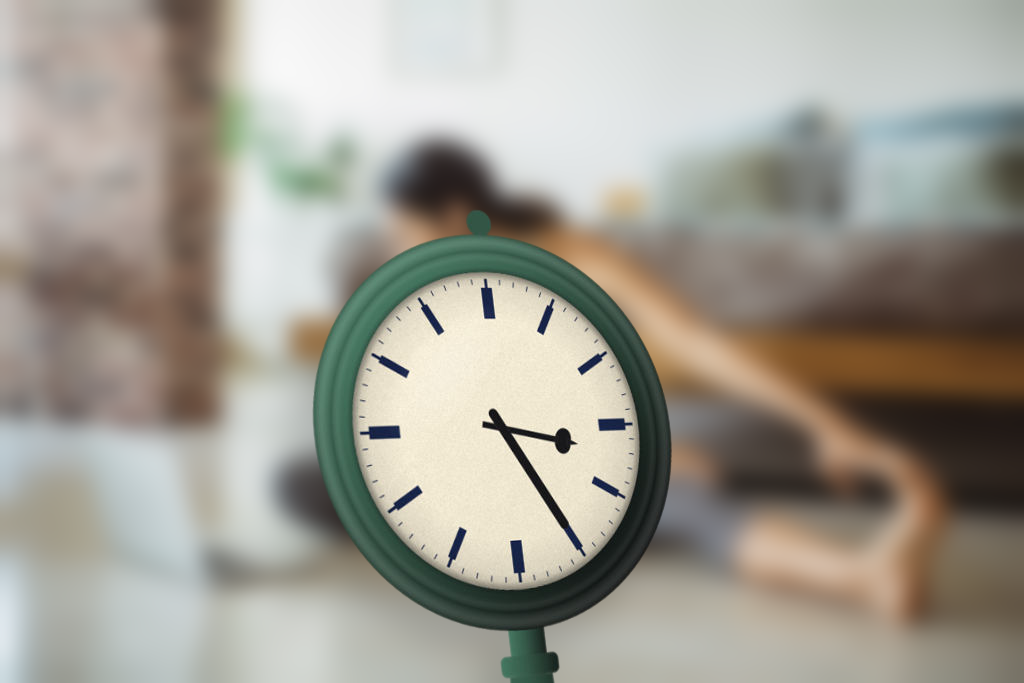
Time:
**3:25**
